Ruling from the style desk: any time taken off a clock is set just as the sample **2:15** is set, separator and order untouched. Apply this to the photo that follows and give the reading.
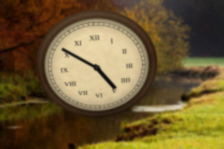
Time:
**4:51**
